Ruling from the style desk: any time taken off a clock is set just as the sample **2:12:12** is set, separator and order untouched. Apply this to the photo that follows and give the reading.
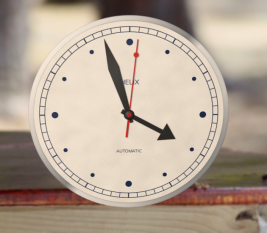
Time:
**3:57:01**
